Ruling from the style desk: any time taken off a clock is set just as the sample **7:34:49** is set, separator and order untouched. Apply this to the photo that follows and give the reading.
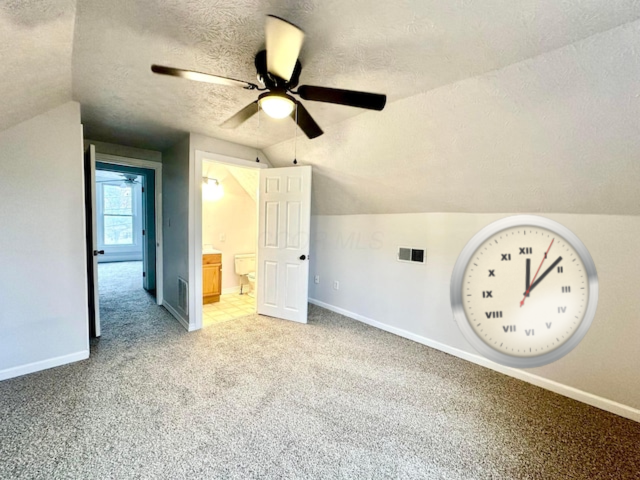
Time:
**12:08:05**
